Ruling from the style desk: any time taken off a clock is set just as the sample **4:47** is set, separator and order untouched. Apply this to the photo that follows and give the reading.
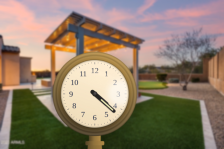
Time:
**4:22**
